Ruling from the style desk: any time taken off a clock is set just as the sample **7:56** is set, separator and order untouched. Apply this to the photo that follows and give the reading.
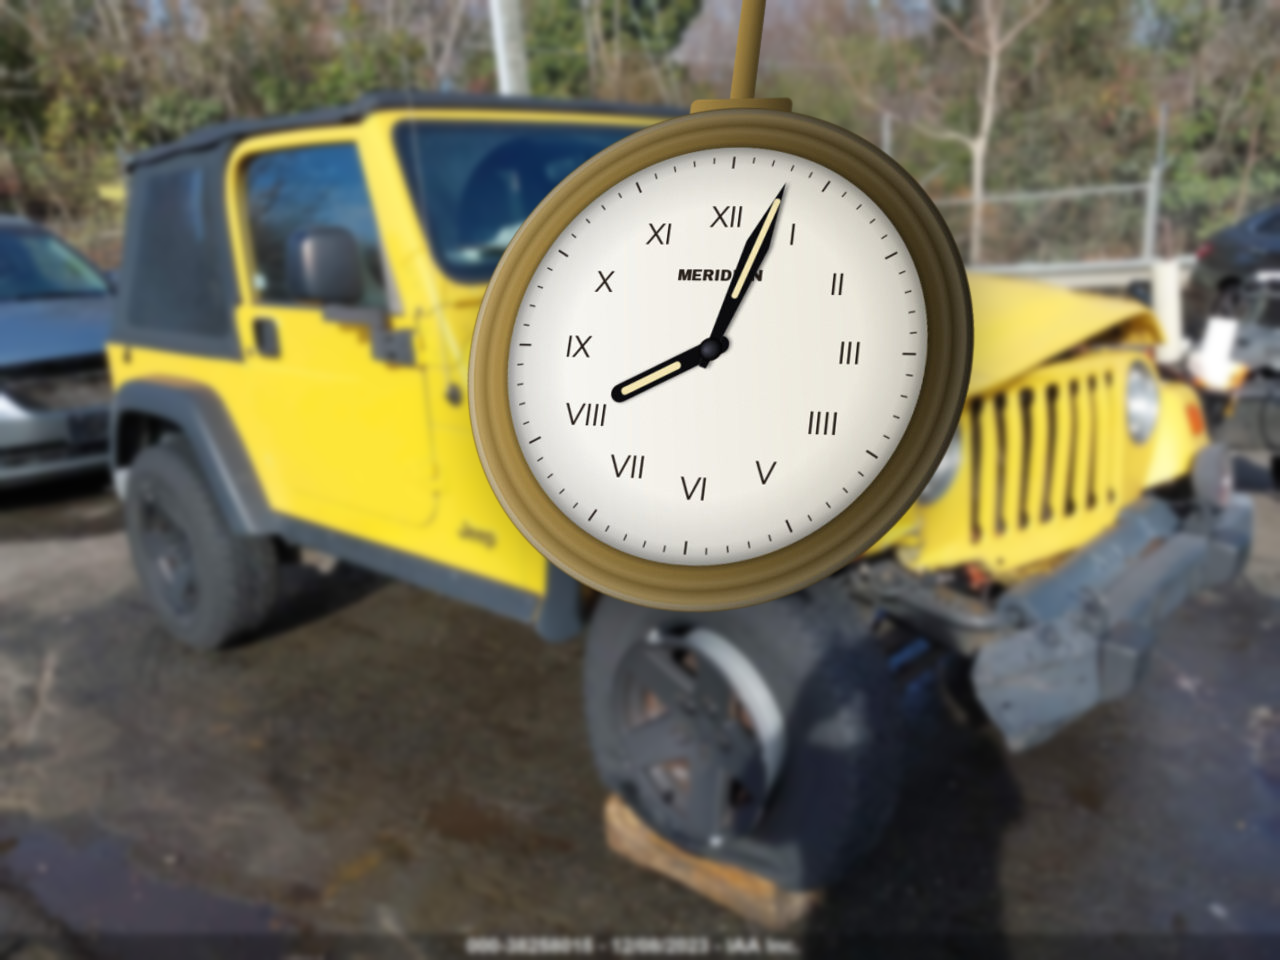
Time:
**8:03**
